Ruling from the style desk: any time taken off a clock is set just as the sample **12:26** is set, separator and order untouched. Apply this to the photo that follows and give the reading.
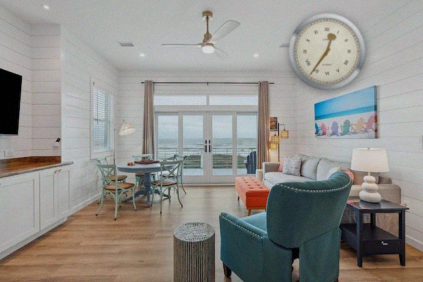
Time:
**12:36**
